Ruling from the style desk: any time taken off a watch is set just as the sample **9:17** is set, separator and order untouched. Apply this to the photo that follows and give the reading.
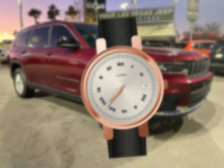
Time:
**7:37**
